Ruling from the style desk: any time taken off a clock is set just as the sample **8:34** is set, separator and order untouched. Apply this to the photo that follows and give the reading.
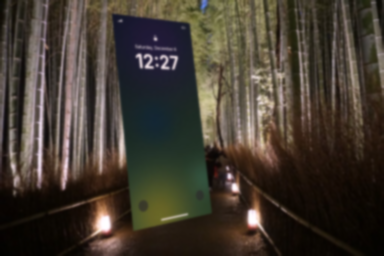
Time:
**12:27**
